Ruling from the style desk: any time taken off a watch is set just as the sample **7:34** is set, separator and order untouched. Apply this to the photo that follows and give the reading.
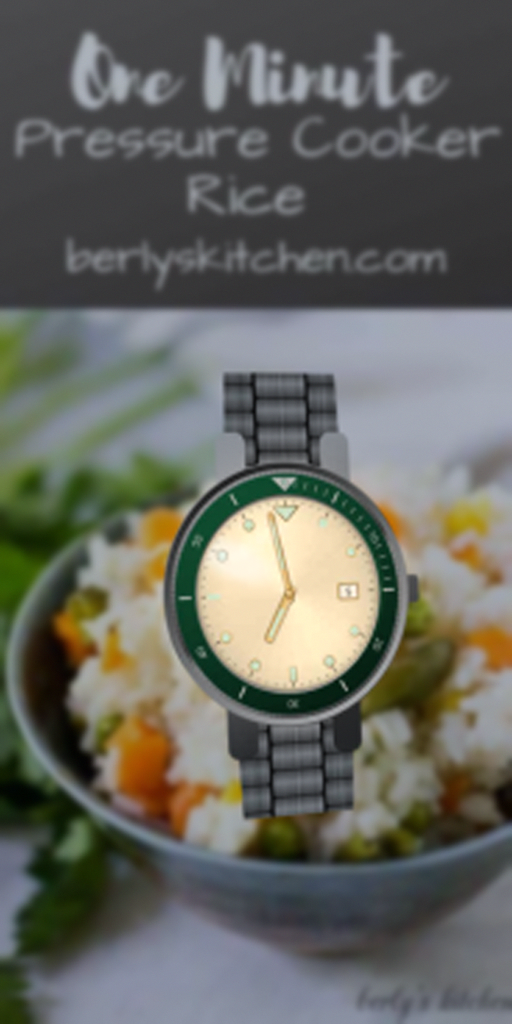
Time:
**6:58**
